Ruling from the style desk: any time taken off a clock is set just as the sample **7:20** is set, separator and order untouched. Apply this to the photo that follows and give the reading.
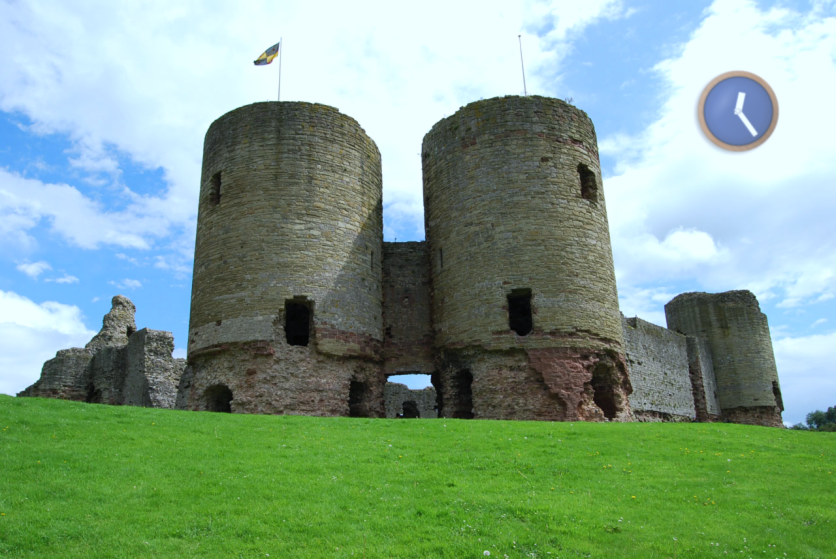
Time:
**12:24**
